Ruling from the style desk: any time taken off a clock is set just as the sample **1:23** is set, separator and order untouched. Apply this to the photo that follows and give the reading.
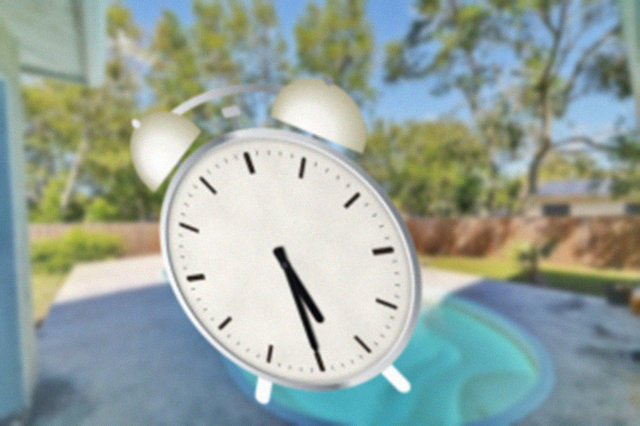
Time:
**5:30**
